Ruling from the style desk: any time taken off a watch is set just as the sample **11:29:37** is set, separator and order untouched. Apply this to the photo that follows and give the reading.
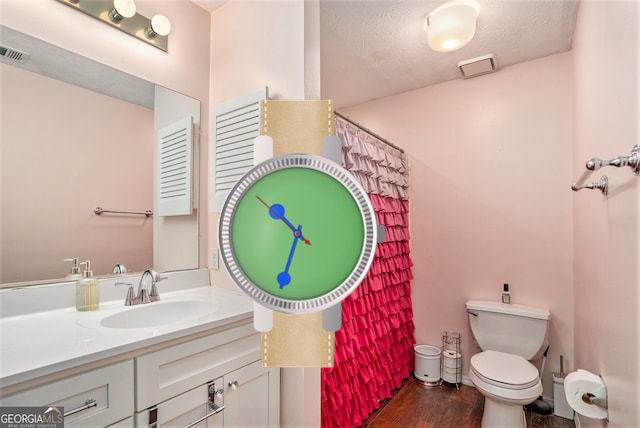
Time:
**10:32:52**
